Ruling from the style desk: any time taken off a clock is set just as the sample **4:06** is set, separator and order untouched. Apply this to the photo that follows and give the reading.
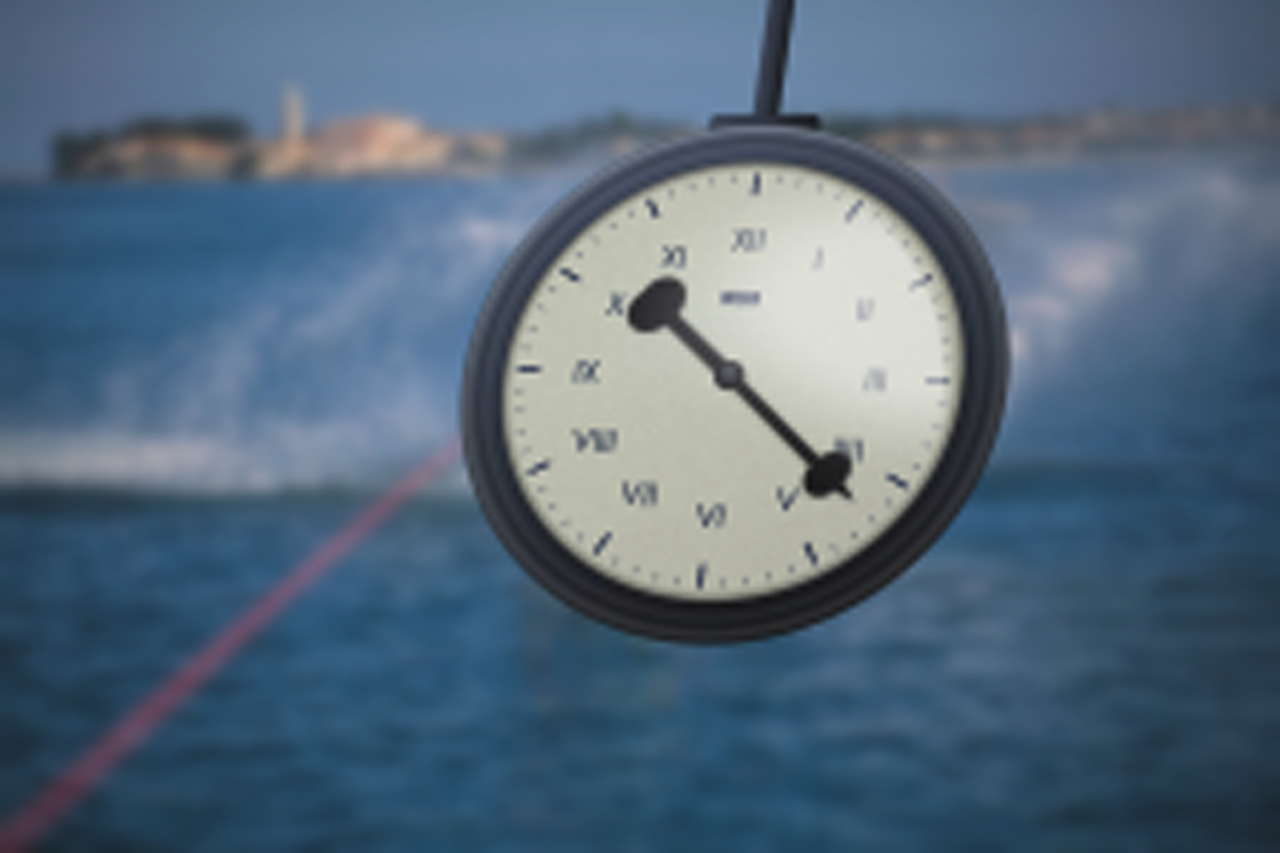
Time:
**10:22**
